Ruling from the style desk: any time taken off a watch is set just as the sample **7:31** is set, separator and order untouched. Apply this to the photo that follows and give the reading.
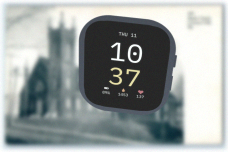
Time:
**10:37**
